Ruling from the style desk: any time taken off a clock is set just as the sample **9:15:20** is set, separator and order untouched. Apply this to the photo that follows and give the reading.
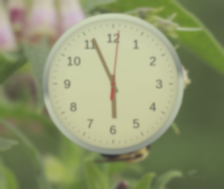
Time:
**5:56:01**
